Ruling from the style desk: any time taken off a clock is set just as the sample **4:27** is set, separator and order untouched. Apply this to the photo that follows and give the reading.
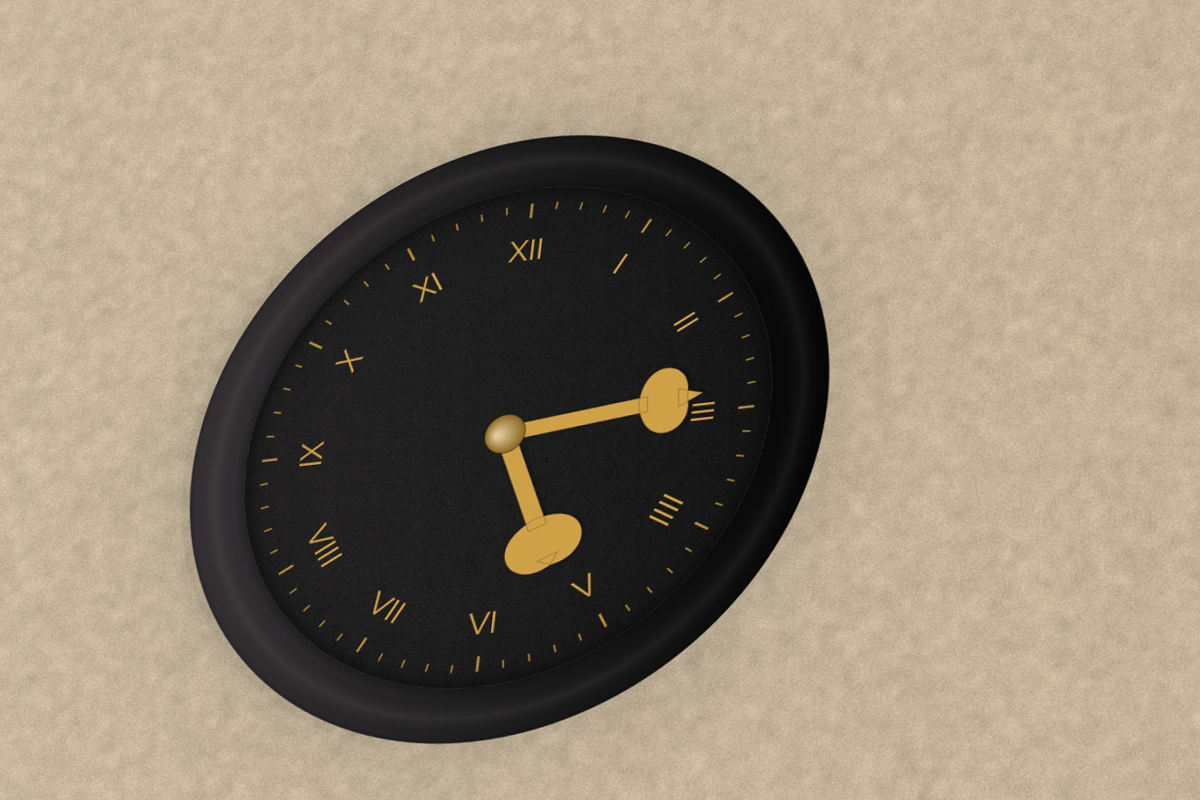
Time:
**5:14**
